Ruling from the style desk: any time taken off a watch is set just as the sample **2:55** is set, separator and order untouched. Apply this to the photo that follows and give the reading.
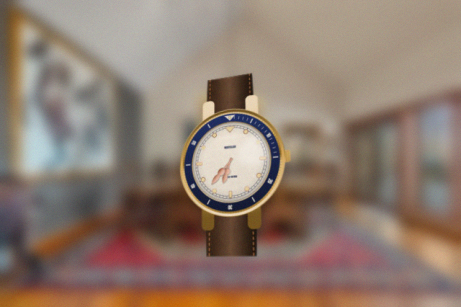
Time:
**6:37**
